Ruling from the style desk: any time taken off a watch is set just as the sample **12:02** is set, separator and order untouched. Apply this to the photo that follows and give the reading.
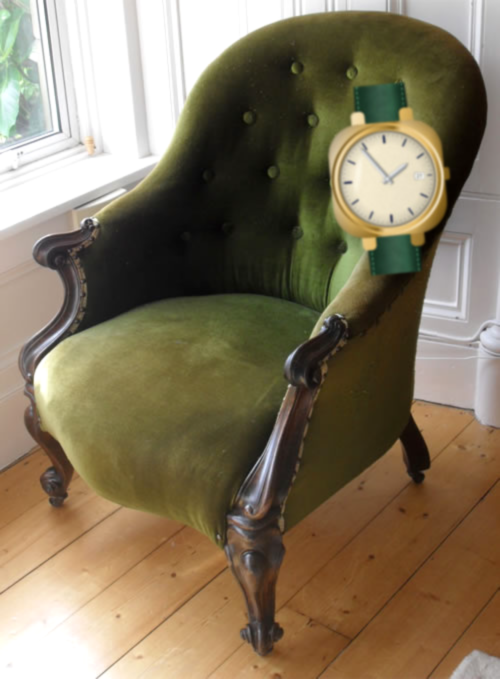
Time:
**1:54**
